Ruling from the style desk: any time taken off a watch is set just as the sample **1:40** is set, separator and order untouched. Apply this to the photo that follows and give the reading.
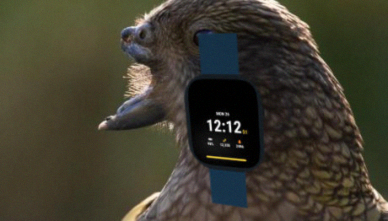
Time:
**12:12**
